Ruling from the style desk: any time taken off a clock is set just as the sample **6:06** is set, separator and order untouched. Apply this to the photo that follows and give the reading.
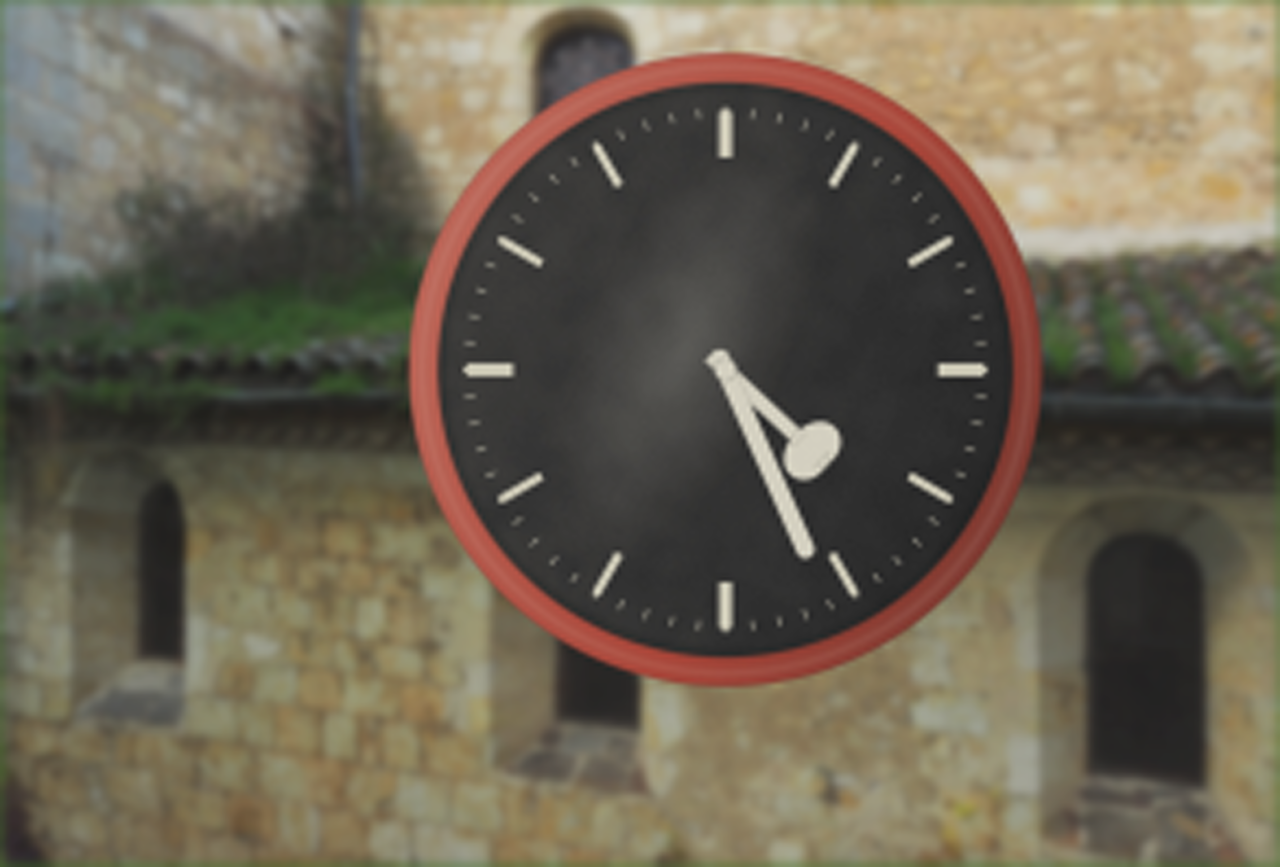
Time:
**4:26**
